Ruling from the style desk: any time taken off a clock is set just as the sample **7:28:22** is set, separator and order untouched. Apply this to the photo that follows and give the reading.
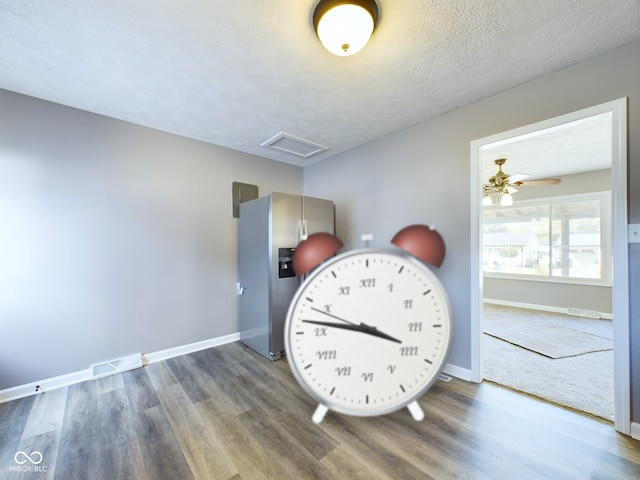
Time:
**3:46:49**
